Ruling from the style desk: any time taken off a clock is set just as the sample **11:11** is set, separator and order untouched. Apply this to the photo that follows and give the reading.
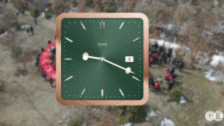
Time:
**9:19**
